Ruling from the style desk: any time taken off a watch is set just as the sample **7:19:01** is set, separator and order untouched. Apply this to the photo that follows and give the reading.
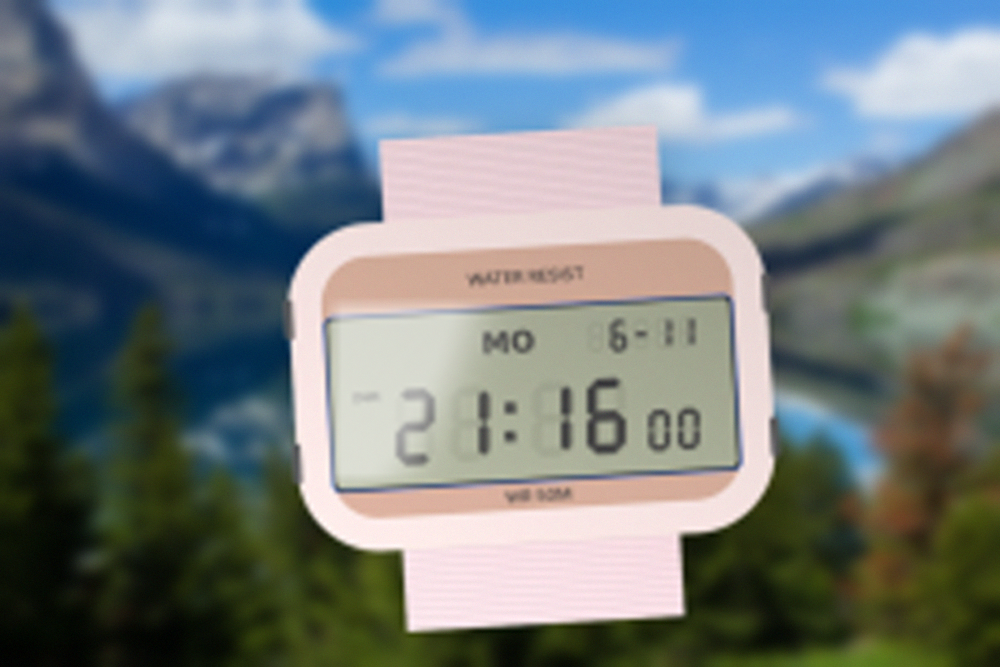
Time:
**21:16:00**
